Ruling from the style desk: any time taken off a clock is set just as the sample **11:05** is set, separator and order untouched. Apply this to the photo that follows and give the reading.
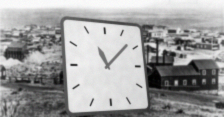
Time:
**11:08**
